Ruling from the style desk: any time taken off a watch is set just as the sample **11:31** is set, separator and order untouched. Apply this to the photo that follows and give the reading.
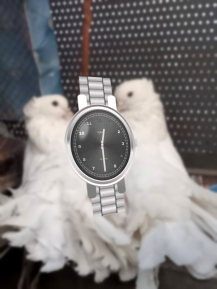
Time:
**12:30**
